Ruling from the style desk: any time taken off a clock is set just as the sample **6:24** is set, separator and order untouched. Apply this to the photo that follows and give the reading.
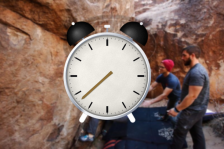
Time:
**7:38**
